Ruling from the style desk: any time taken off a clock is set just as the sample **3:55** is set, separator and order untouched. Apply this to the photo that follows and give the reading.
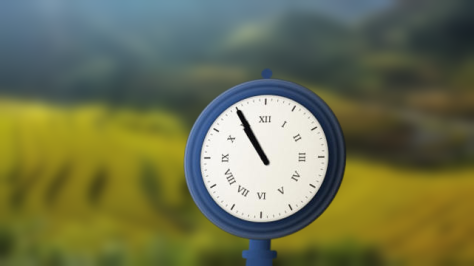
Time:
**10:55**
